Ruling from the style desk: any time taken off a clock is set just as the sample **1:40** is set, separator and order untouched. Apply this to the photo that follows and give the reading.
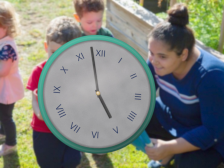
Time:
**4:58**
